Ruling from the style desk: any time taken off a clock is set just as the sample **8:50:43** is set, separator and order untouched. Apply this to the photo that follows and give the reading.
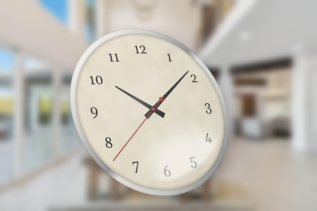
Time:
**10:08:38**
